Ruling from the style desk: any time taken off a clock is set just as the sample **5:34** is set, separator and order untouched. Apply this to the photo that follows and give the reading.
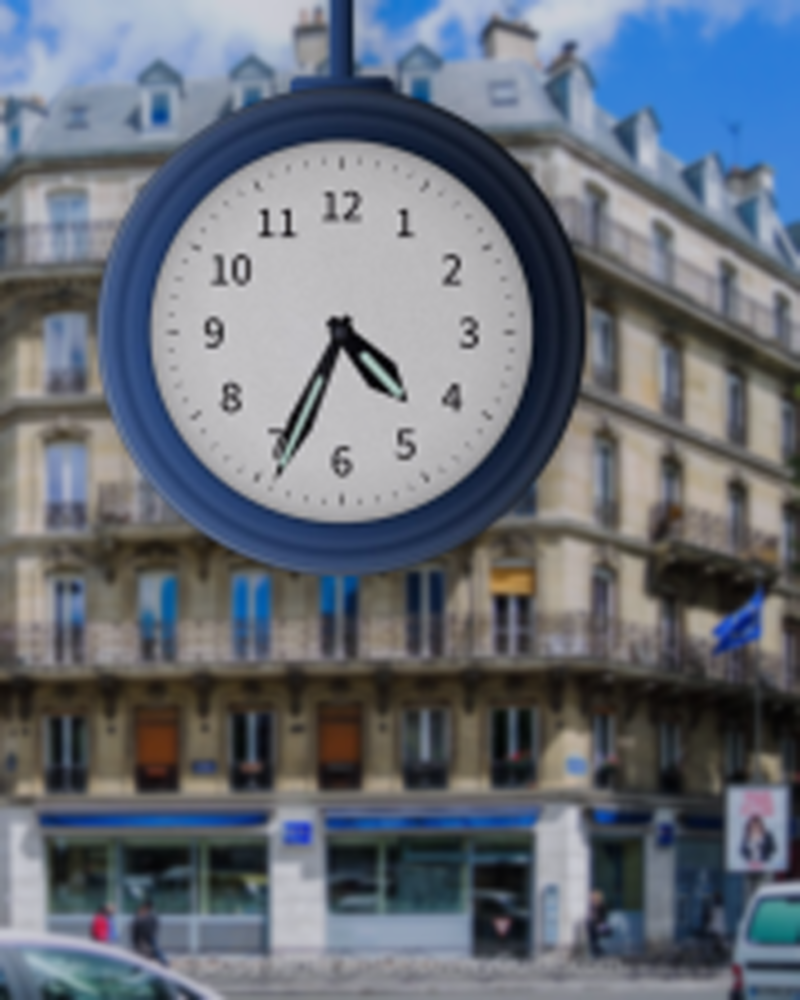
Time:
**4:34**
